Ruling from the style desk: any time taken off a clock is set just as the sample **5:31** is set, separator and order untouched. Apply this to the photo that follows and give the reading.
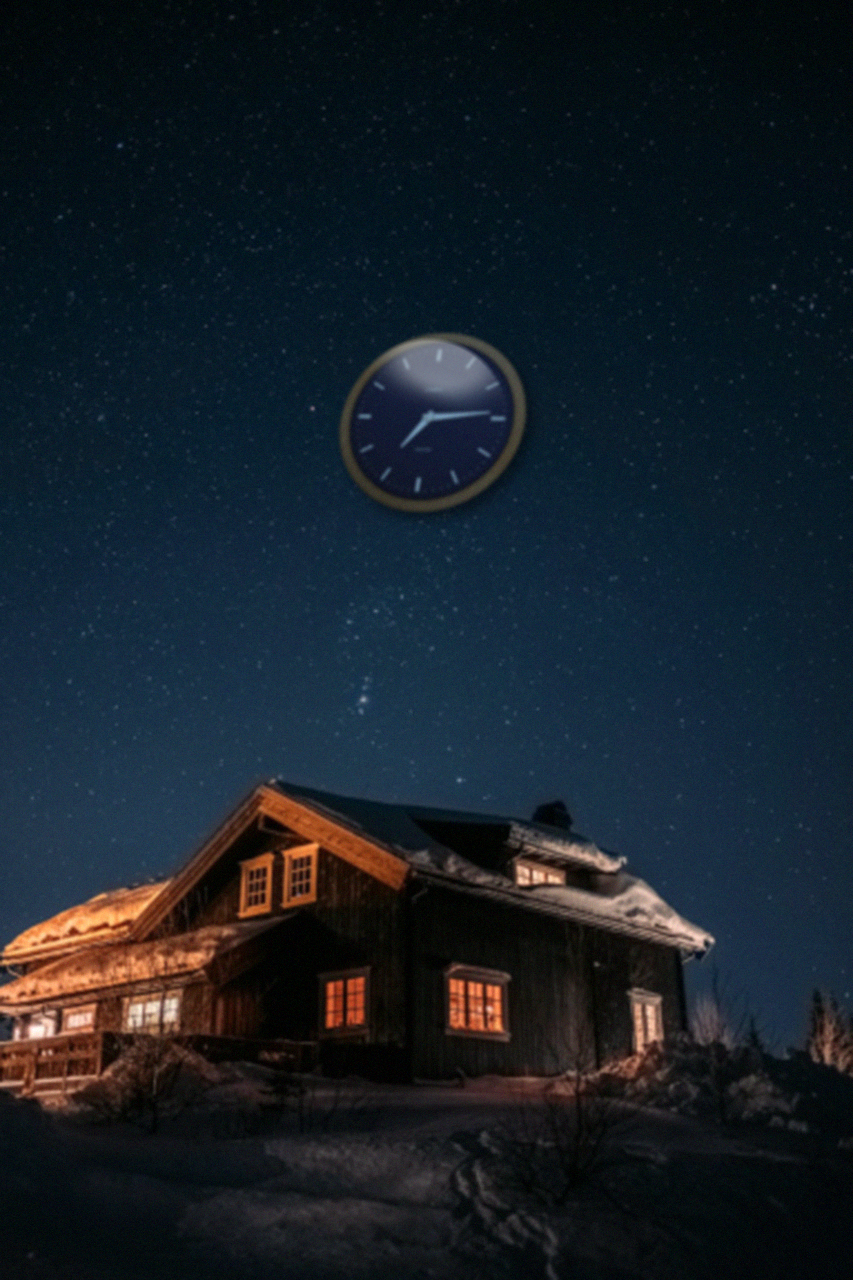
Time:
**7:14**
